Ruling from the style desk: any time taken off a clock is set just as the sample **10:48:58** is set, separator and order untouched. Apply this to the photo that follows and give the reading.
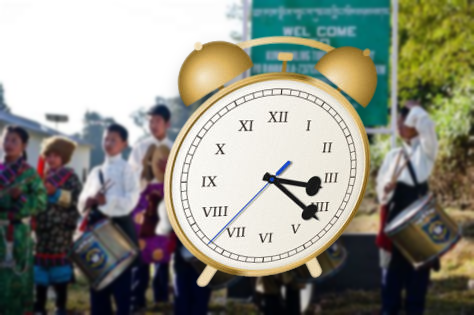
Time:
**3:21:37**
